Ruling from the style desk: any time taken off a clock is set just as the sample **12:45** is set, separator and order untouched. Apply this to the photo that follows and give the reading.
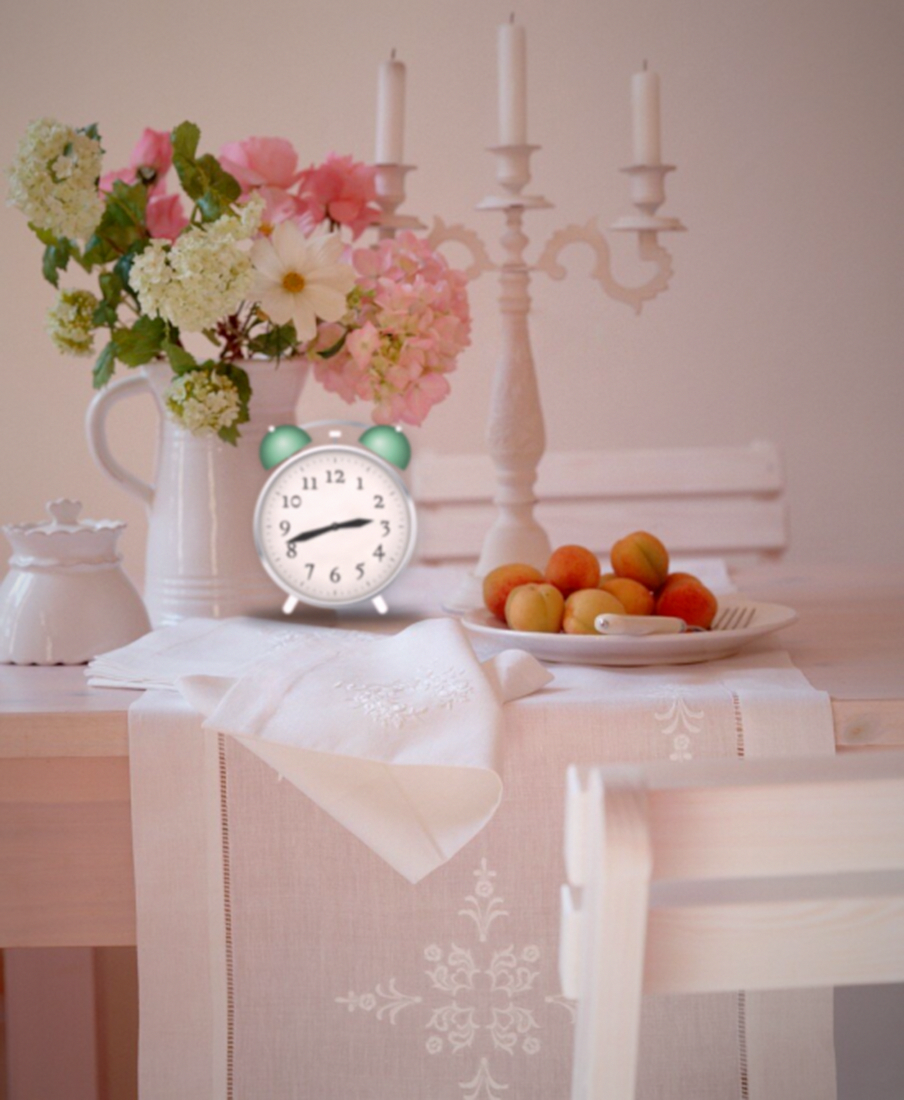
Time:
**2:42**
